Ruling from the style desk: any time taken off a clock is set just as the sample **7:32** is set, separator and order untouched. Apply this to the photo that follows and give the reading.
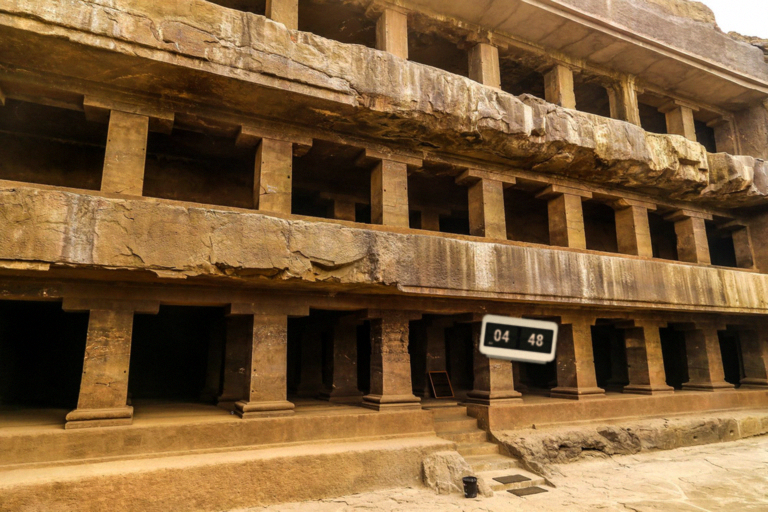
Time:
**4:48**
